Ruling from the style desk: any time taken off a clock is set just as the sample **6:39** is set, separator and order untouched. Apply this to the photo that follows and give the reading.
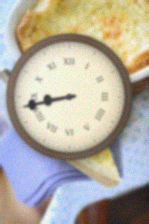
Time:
**8:43**
